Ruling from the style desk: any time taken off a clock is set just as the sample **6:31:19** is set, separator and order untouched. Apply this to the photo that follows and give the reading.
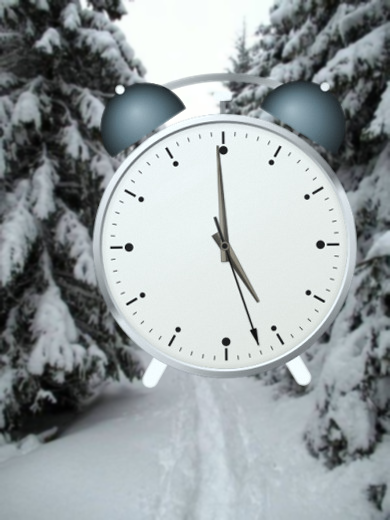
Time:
**4:59:27**
